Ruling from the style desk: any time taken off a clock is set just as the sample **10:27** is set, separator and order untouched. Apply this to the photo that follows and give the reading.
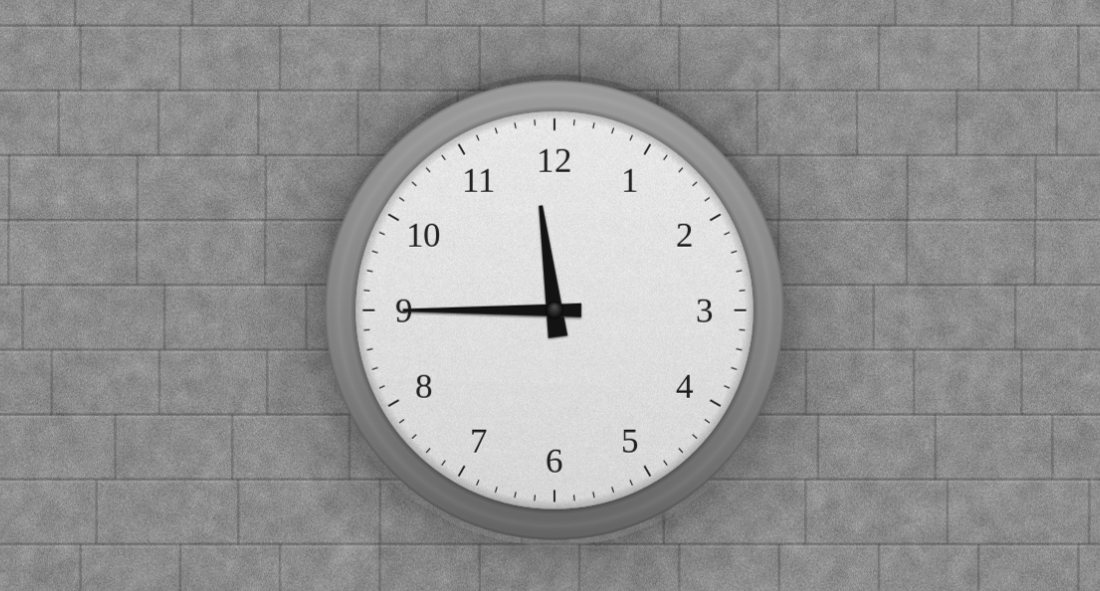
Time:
**11:45**
